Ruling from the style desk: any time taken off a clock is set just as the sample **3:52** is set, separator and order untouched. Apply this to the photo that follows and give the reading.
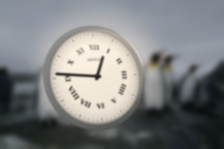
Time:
**12:46**
